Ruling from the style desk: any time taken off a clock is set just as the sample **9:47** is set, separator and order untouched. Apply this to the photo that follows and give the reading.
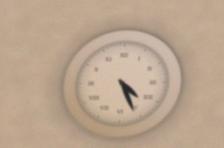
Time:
**4:26**
